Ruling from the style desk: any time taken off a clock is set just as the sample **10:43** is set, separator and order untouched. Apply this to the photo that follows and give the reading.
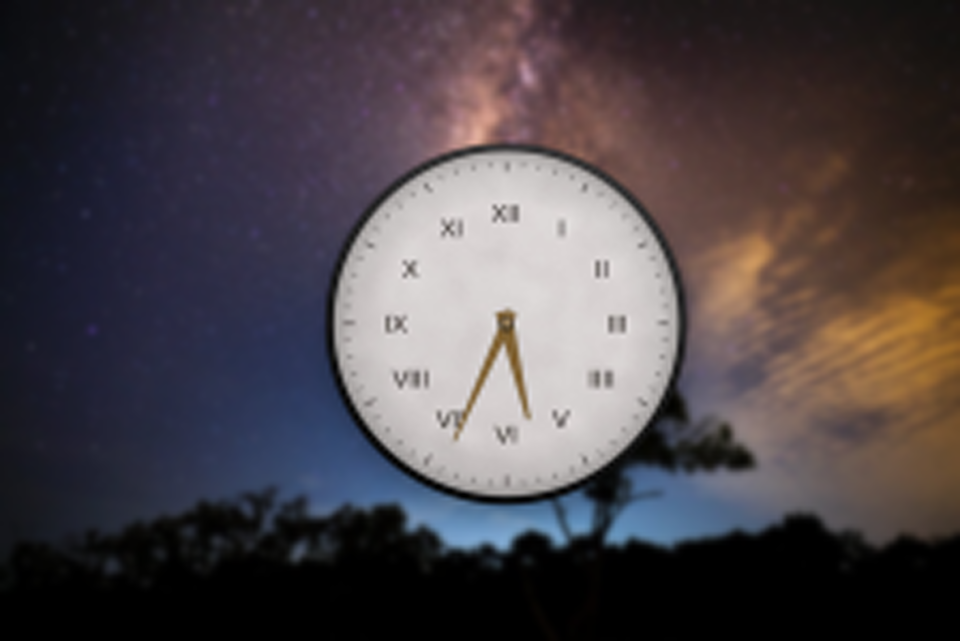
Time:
**5:34**
